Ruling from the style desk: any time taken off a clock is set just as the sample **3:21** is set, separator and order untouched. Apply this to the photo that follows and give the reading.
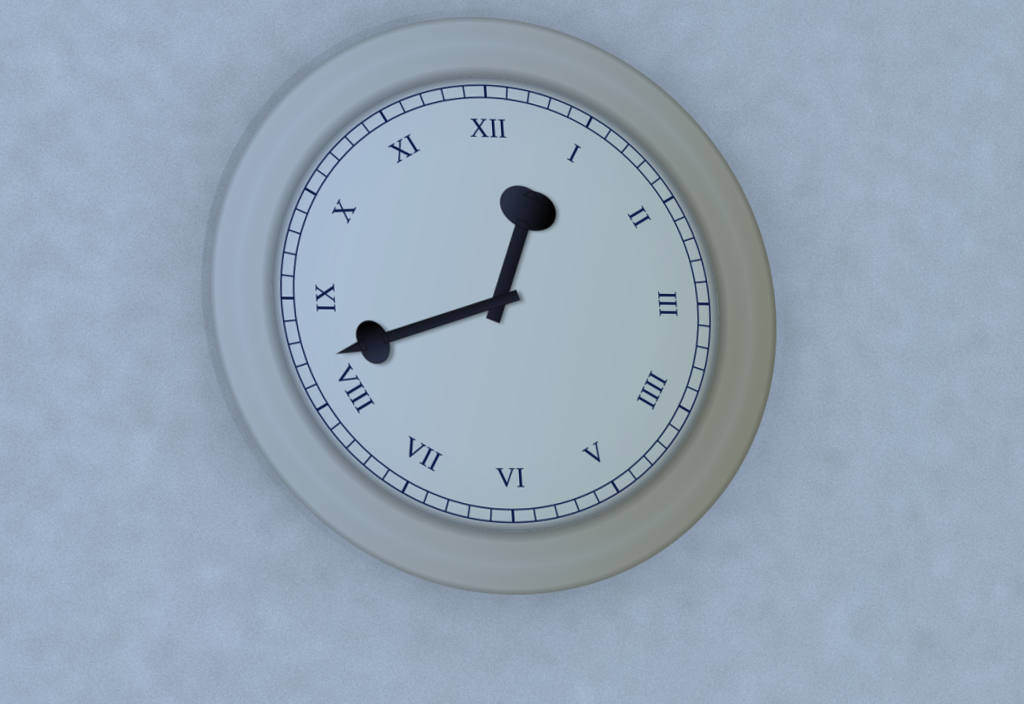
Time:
**12:42**
